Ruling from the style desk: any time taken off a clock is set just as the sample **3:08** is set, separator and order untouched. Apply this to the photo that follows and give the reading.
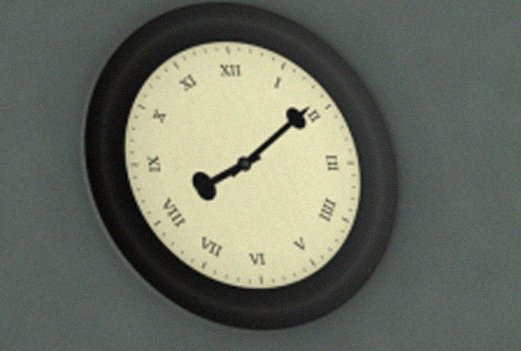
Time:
**8:09**
